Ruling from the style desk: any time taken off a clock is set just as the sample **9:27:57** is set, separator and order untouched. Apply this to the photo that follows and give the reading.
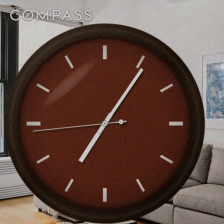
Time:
**7:05:44**
